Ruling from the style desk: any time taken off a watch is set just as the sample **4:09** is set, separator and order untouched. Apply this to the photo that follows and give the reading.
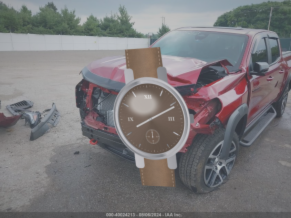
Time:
**8:11**
